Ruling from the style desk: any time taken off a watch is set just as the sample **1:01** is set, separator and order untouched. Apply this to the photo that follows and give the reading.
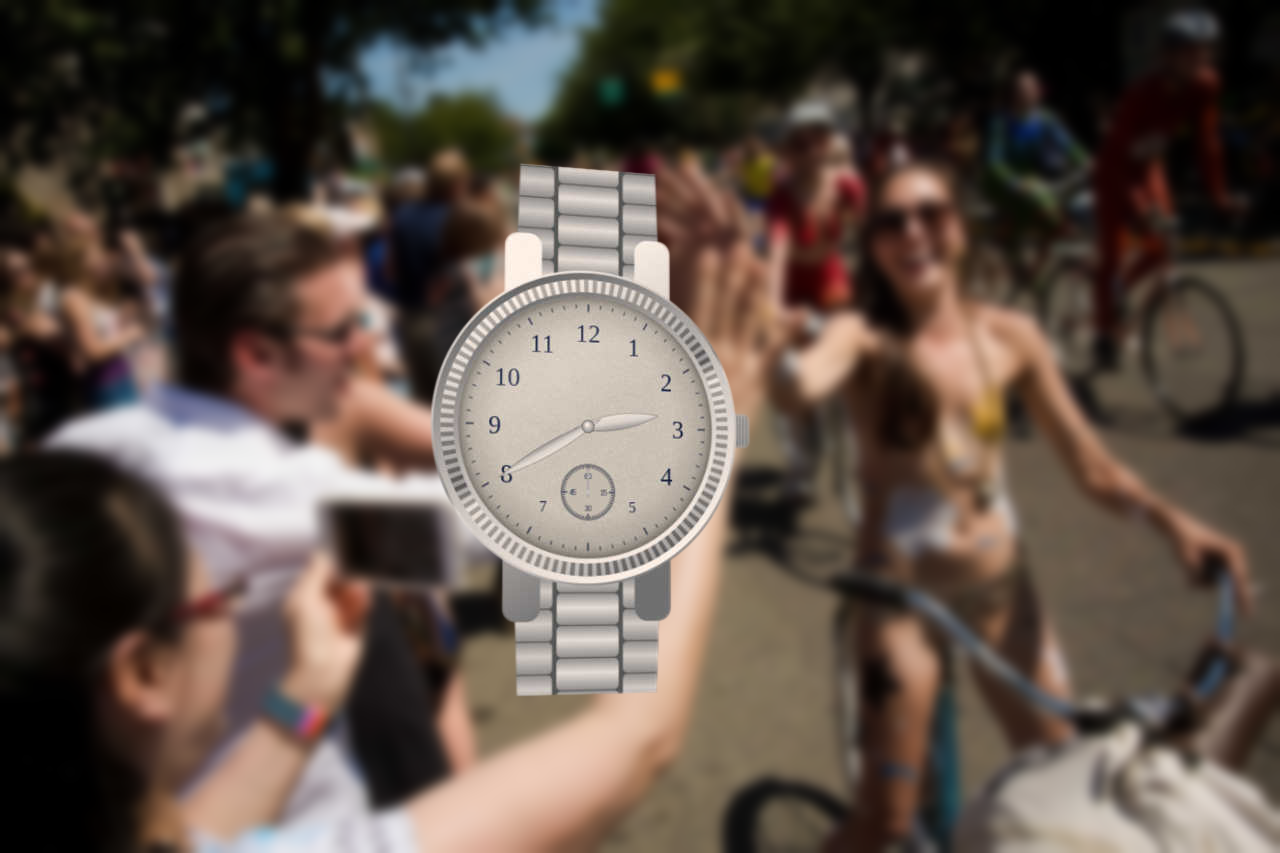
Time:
**2:40**
